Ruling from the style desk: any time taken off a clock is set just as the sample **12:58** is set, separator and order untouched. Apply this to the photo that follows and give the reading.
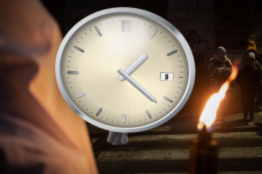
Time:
**1:22**
